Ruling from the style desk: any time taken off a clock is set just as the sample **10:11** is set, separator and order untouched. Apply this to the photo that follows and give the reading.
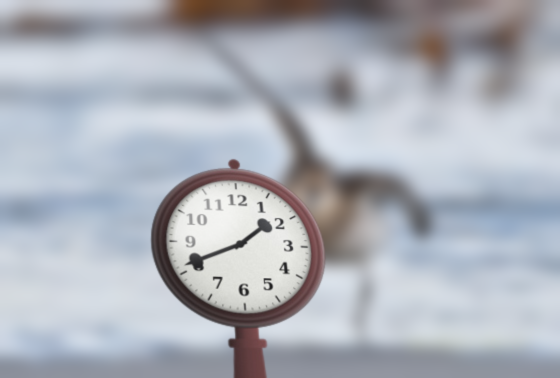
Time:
**1:41**
